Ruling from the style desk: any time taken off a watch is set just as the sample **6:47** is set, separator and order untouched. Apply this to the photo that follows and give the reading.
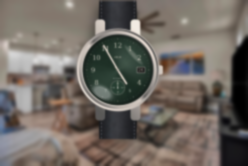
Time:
**4:55**
